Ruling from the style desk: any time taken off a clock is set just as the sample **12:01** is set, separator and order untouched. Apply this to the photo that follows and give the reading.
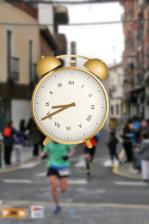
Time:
**8:40**
